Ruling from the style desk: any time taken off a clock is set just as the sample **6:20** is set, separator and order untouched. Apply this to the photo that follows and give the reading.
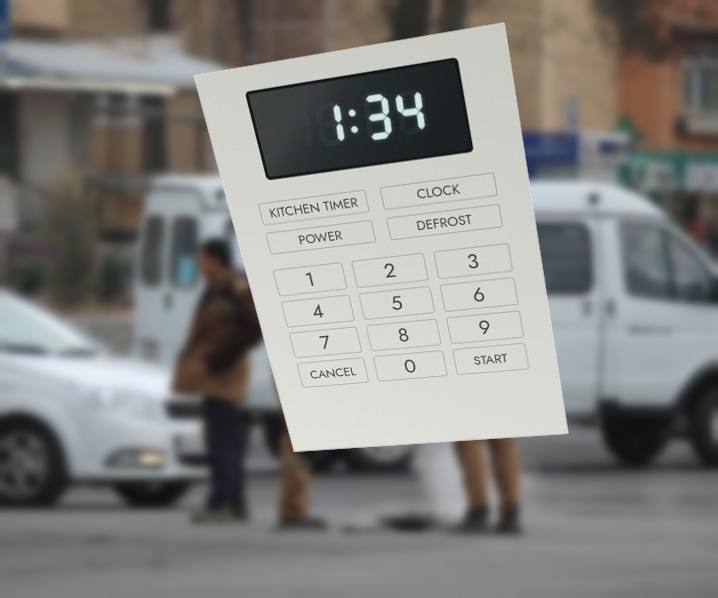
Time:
**1:34**
